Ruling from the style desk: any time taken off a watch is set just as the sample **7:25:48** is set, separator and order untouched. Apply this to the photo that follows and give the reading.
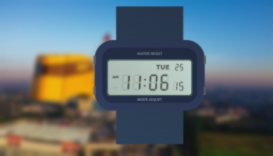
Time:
**11:06:15**
